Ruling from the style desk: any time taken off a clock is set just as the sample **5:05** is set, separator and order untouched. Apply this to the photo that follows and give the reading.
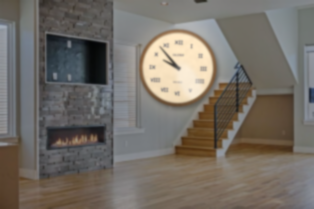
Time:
**9:53**
